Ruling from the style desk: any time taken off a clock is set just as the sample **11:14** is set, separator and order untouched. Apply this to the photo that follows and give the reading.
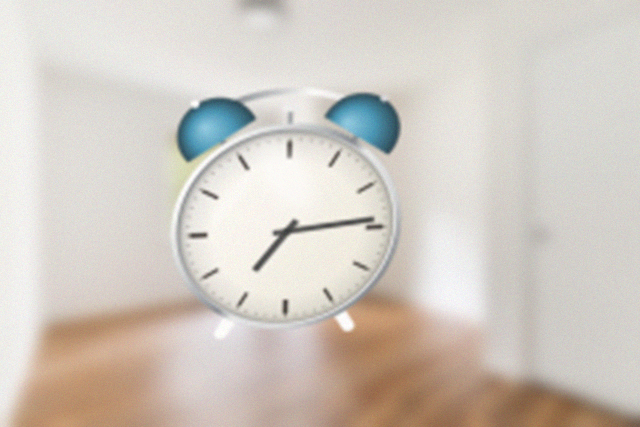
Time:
**7:14**
